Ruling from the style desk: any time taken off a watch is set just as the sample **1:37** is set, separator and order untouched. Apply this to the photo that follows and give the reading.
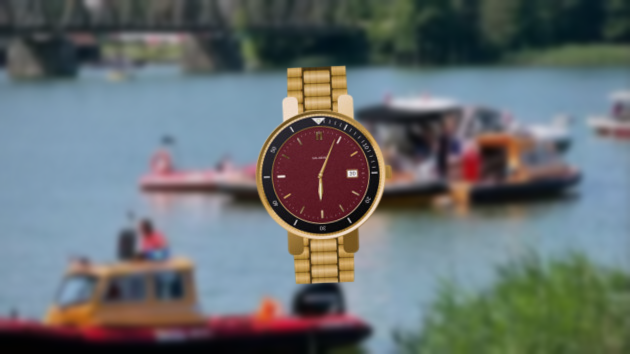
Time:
**6:04**
